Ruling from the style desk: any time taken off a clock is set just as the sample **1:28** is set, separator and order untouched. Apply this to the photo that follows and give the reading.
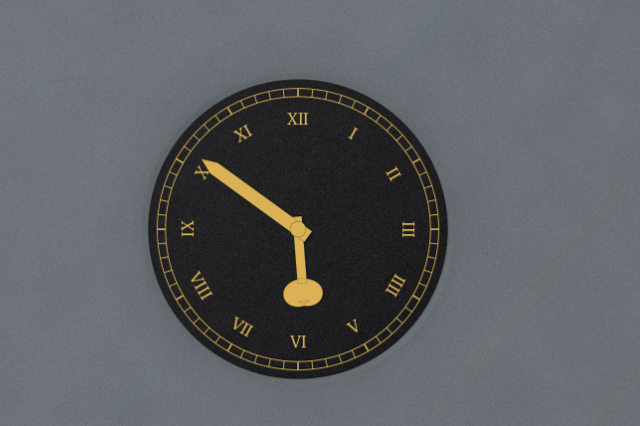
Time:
**5:51**
